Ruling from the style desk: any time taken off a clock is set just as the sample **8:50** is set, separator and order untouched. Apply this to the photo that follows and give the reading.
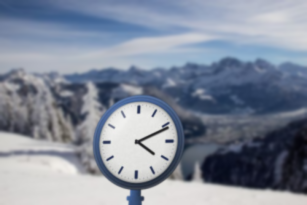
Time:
**4:11**
